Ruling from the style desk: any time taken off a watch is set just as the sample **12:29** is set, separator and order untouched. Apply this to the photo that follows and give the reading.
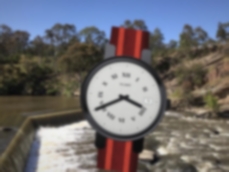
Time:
**3:40**
